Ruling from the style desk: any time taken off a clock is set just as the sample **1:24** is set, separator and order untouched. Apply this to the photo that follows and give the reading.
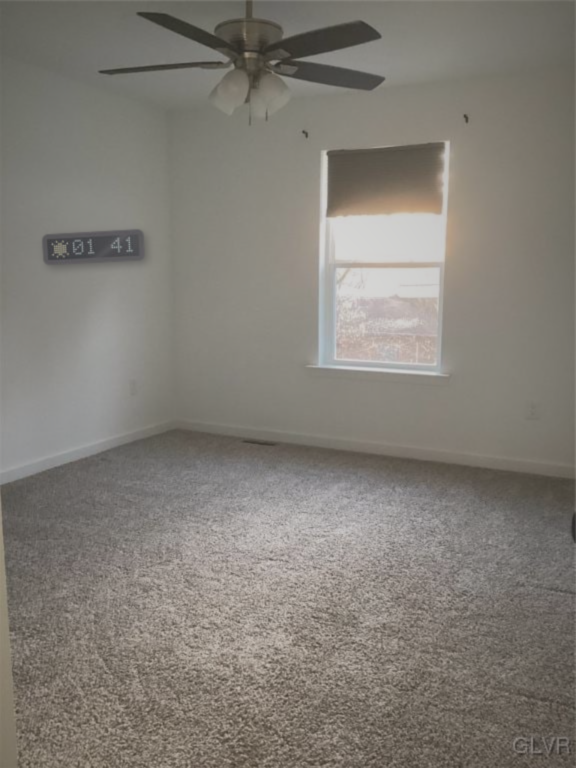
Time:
**1:41**
